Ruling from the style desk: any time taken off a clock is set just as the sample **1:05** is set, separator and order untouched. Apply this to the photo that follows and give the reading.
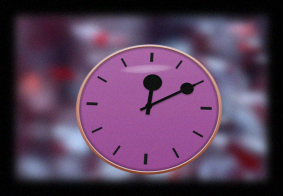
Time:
**12:10**
